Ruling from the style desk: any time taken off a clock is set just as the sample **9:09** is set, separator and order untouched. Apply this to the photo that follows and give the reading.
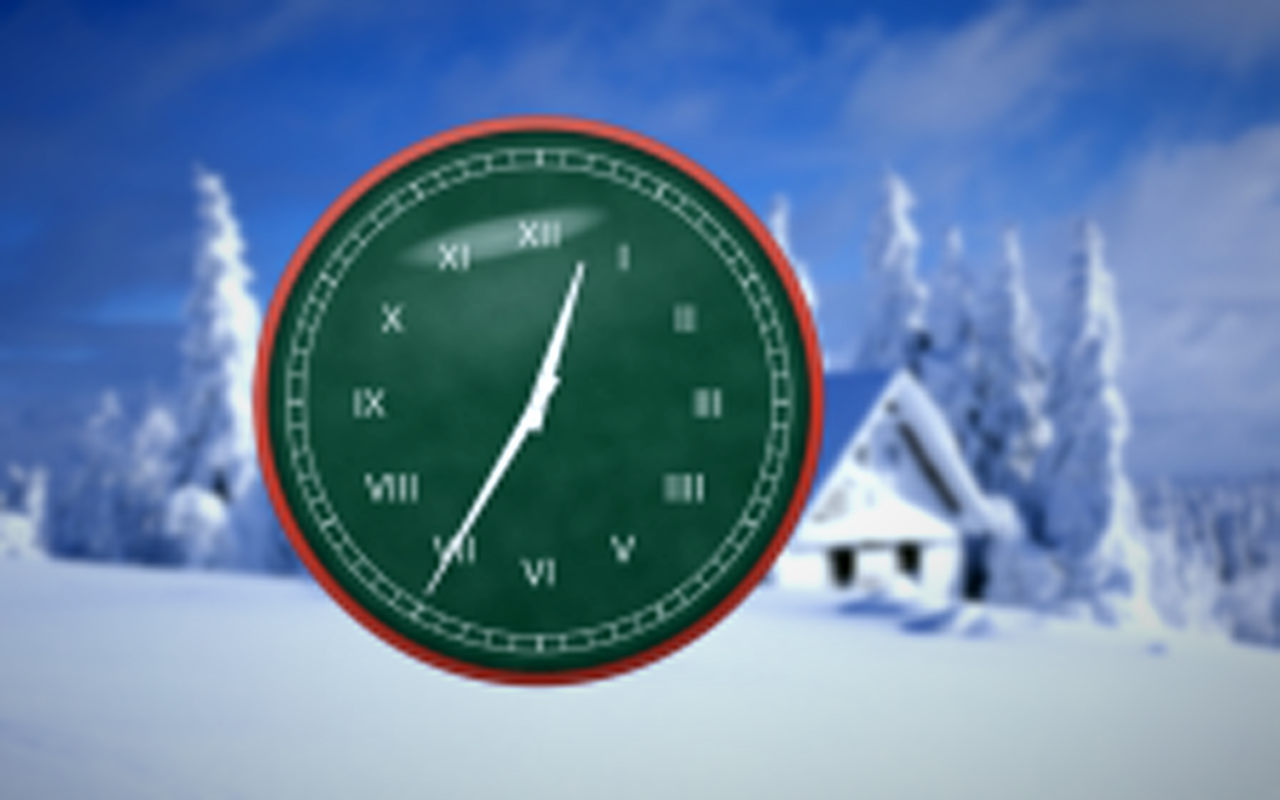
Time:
**12:35**
